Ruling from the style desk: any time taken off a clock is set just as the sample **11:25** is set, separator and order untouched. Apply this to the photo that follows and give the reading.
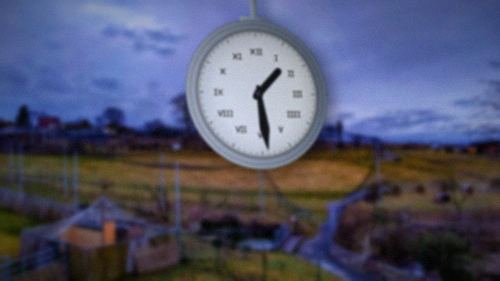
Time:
**1:29**
